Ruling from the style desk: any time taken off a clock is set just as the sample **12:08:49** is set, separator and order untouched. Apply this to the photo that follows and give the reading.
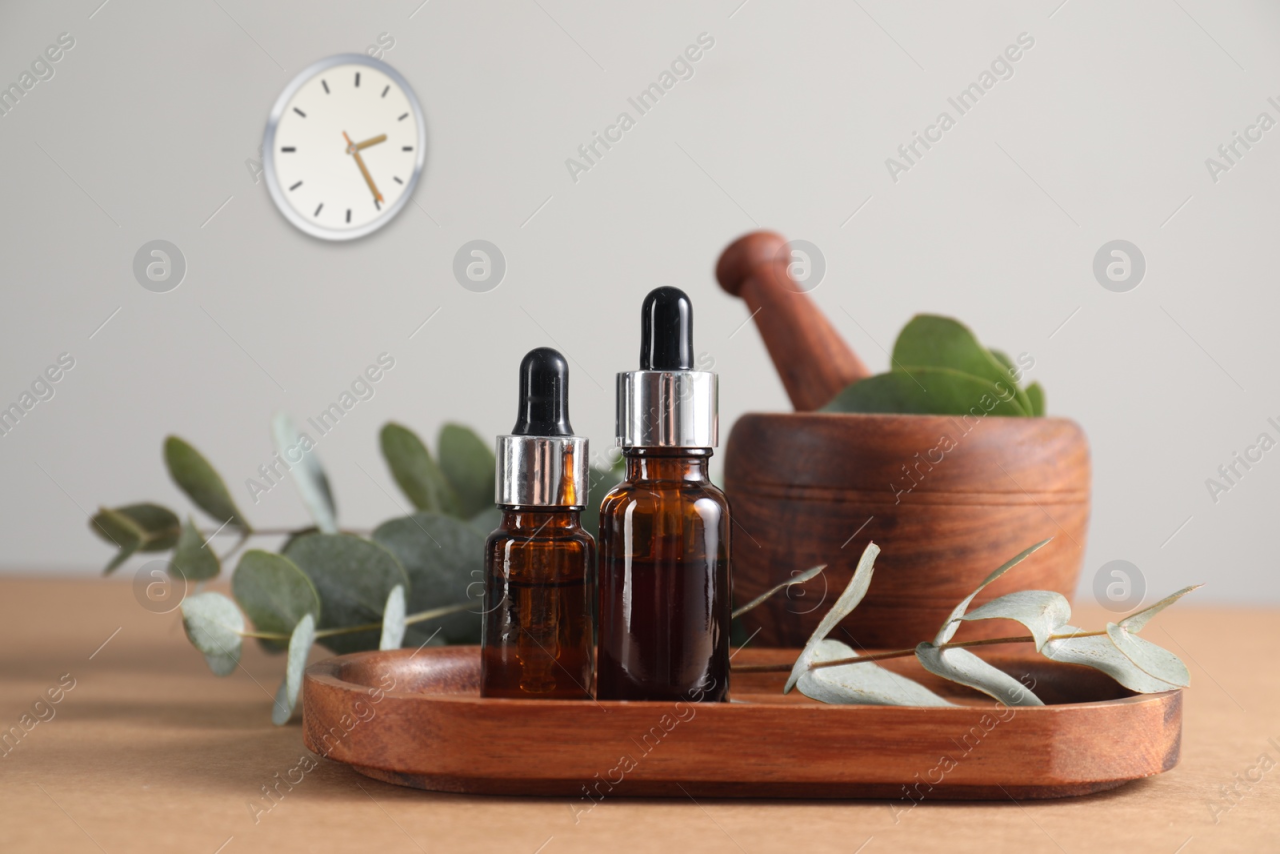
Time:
**2:24:24**
